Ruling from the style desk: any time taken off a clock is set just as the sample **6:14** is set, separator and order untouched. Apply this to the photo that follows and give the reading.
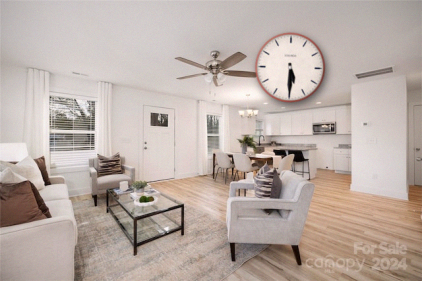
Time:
**5:30**
